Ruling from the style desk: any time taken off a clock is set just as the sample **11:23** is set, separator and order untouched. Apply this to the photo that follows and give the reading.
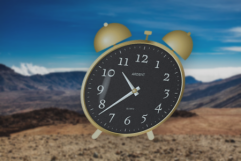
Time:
**10:38**
